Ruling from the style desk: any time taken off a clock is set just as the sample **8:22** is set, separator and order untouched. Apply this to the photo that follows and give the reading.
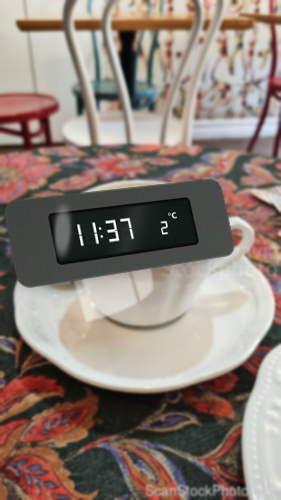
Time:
**11:37**
